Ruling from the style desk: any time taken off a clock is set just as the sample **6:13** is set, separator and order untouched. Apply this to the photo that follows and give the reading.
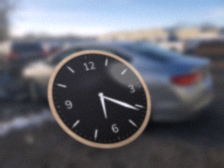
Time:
**6:21**
